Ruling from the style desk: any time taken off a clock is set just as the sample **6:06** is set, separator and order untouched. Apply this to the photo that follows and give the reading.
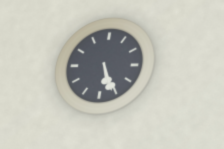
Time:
**5:26**
